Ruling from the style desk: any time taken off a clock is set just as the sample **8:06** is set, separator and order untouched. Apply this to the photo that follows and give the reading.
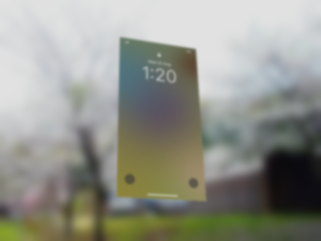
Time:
**1:20**
